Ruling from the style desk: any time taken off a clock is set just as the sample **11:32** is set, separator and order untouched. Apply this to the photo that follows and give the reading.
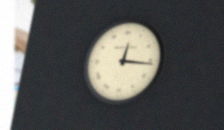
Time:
**12:16**
